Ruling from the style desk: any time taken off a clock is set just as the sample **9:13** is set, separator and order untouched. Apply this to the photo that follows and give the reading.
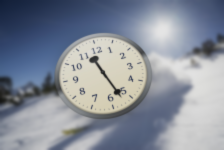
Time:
**11:27**
